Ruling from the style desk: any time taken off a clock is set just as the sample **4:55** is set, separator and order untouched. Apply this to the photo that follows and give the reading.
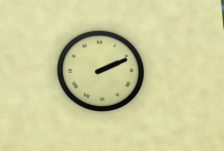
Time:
**2:11**
